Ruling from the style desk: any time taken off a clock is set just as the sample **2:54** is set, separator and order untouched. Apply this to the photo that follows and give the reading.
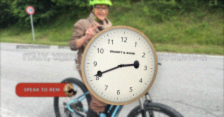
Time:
**2:41**
